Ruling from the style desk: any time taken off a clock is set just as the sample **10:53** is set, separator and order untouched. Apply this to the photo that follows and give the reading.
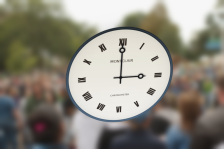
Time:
**3:00**
